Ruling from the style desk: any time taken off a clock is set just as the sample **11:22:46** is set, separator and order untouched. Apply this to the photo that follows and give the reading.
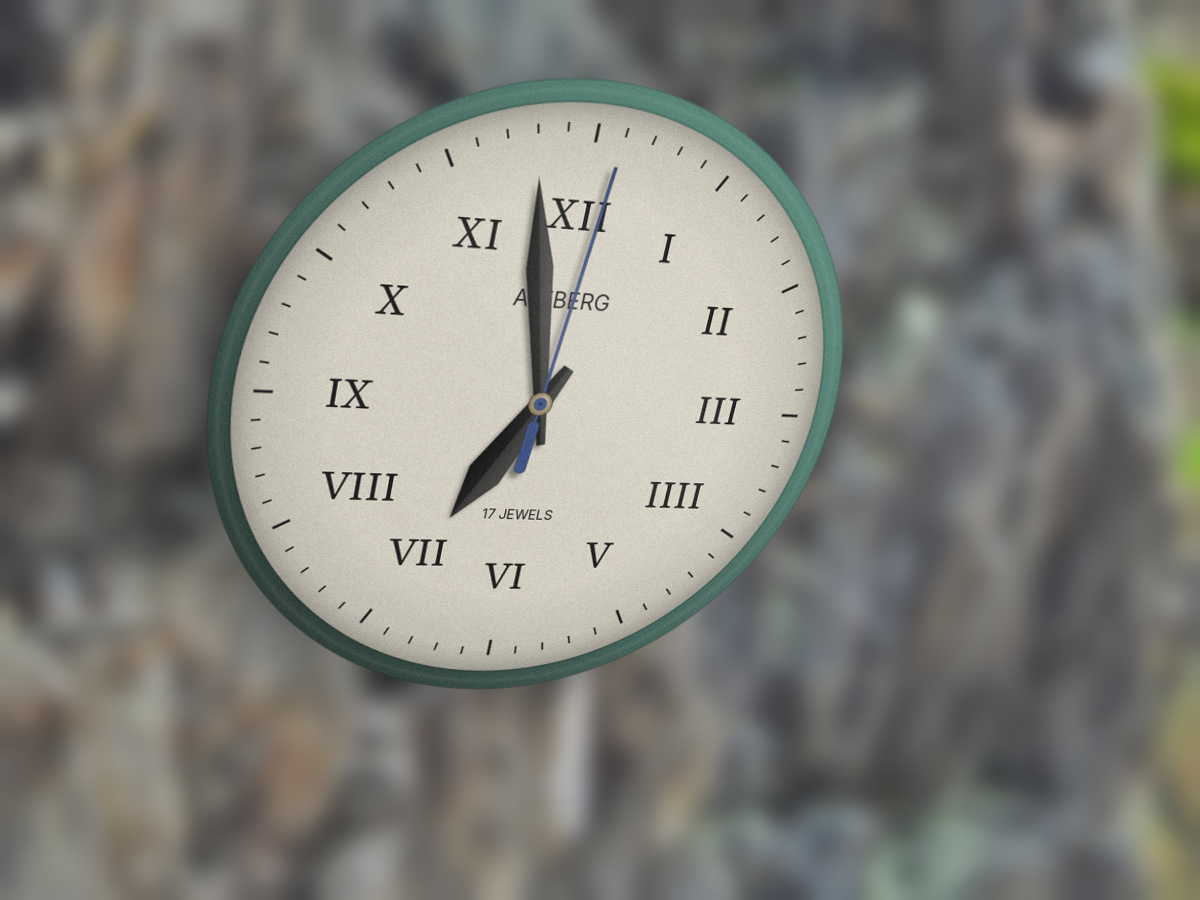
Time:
**6:58:01**
